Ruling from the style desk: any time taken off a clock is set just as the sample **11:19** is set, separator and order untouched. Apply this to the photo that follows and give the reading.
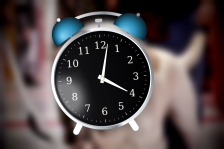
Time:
**4:02**
